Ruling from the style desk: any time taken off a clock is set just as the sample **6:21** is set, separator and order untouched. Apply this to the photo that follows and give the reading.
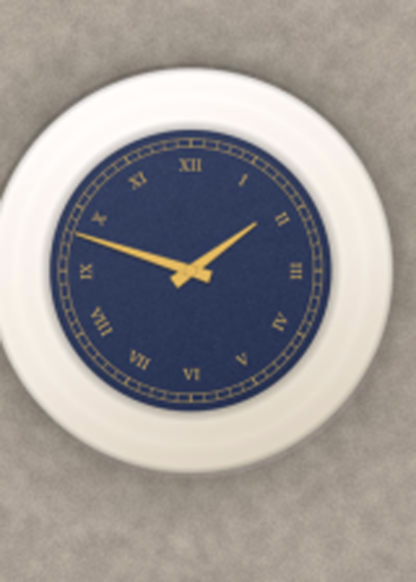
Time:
**1:48**
